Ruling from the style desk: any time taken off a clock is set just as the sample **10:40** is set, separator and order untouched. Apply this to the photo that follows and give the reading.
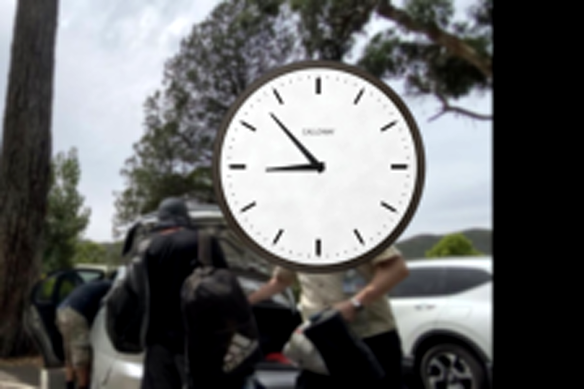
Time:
**8:53**
